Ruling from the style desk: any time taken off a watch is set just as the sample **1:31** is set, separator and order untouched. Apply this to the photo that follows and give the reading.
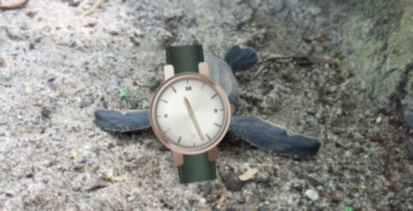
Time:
**11:27**
